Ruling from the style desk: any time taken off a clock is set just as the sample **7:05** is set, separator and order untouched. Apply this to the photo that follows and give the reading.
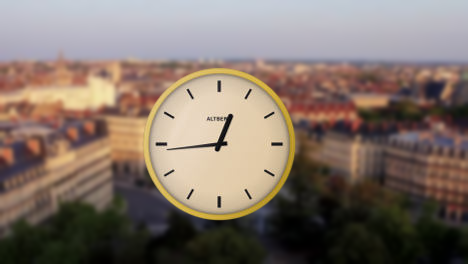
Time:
**12:44**
